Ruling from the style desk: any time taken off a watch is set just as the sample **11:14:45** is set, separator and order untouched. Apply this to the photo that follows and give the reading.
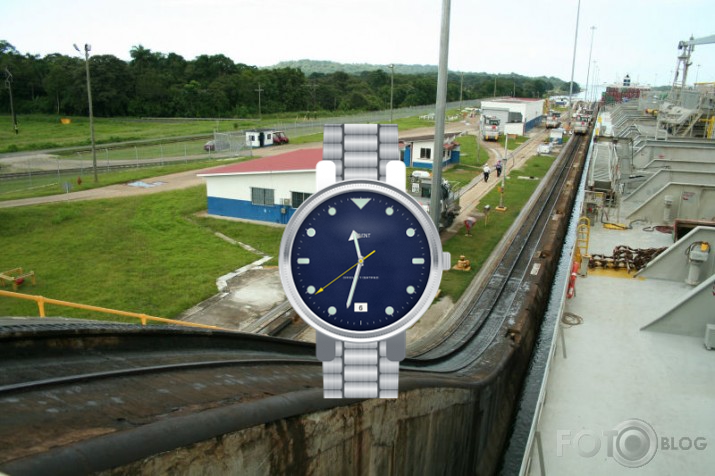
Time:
**11:32:39**
